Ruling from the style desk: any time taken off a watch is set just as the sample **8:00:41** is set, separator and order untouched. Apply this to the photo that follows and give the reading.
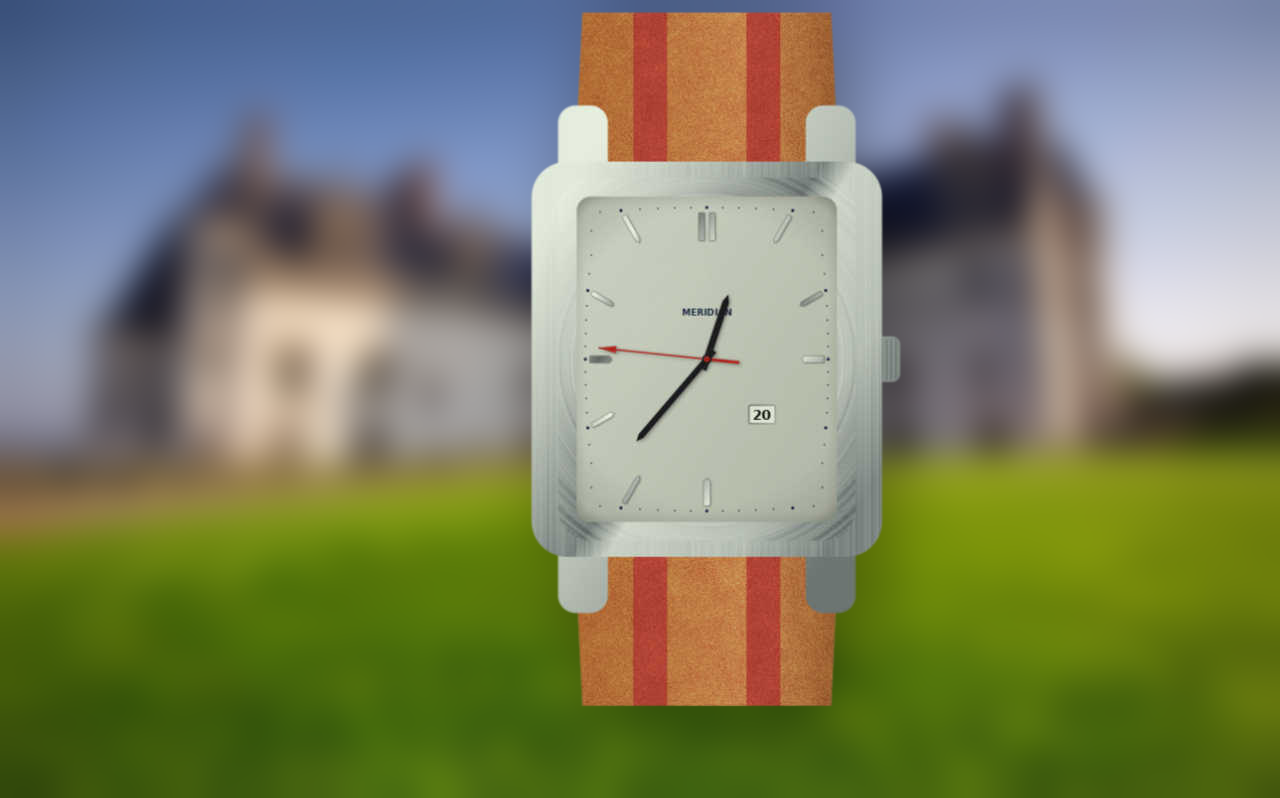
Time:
**12:36:46**
